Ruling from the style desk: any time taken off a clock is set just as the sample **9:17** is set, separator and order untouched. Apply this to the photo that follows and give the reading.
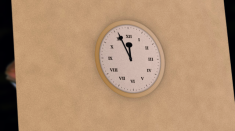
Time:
**11:56**
